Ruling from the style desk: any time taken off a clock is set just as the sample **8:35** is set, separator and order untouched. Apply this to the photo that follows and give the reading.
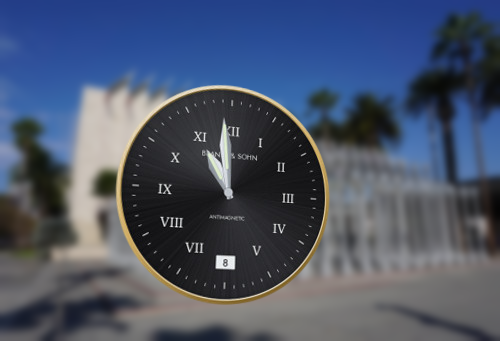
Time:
**10:59**
